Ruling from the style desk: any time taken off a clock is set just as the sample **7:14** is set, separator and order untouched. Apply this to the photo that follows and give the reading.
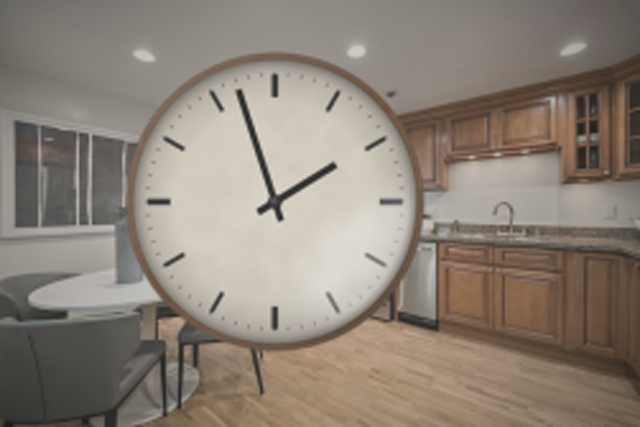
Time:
**1:57**
